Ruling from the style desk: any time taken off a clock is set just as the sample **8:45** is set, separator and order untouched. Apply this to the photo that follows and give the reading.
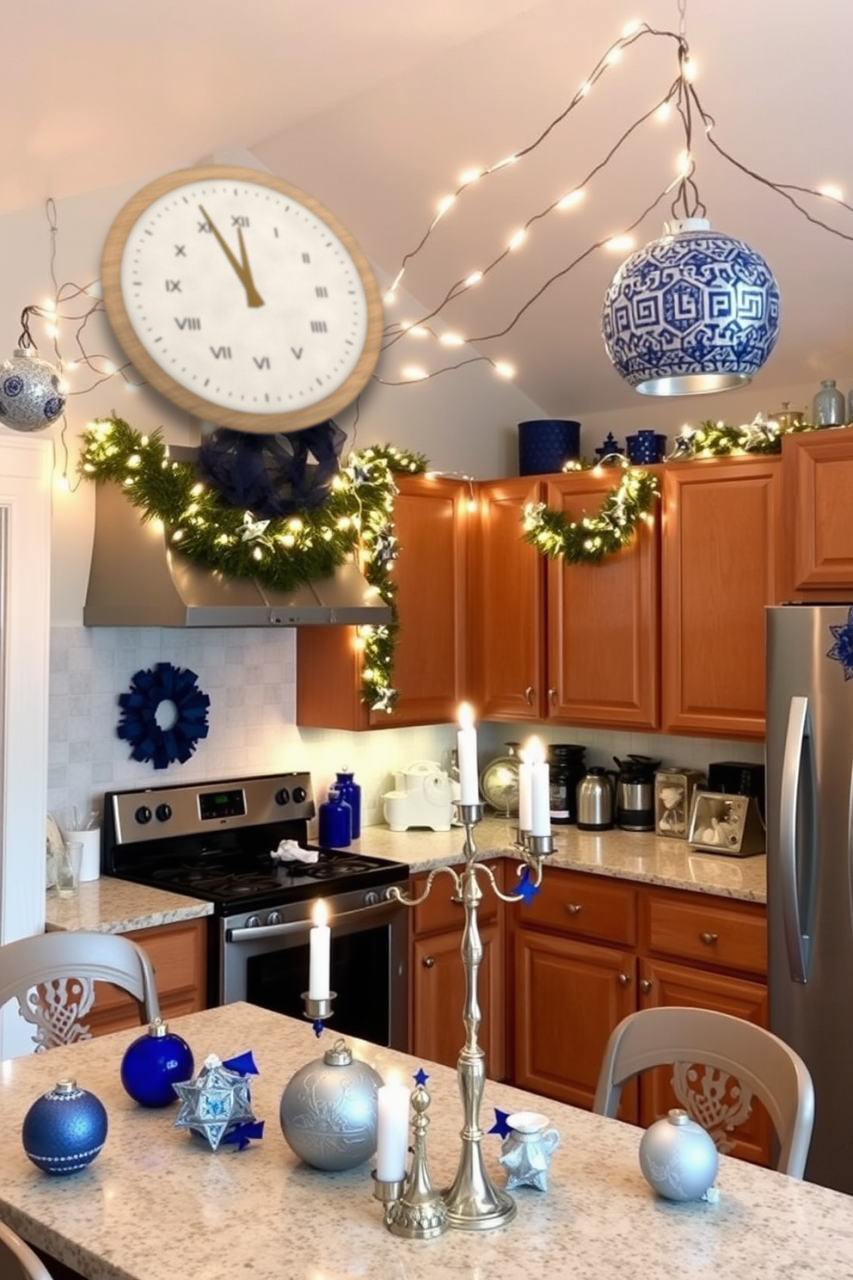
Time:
**11:56**
